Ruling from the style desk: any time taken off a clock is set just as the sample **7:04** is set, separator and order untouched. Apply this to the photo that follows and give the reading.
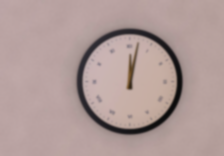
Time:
**12:02**
